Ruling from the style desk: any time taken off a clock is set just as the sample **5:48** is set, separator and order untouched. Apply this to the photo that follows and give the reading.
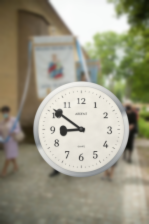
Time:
**8:51**
